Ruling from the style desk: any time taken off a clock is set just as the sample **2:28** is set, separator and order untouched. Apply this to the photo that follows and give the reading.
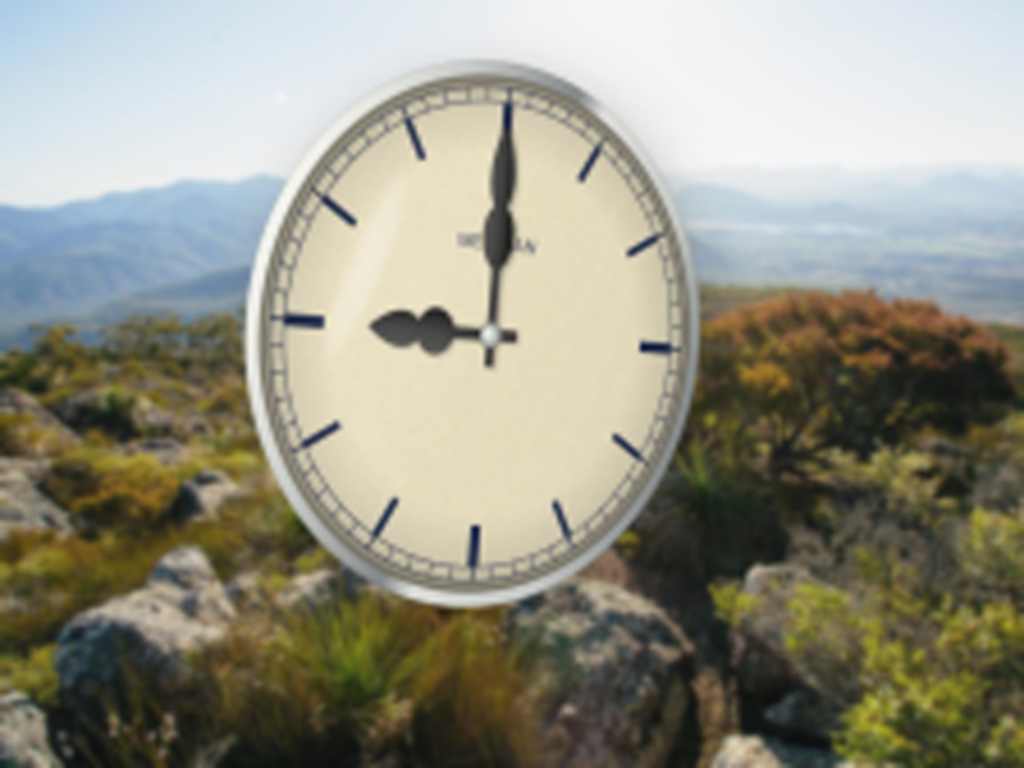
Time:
**9:00**
